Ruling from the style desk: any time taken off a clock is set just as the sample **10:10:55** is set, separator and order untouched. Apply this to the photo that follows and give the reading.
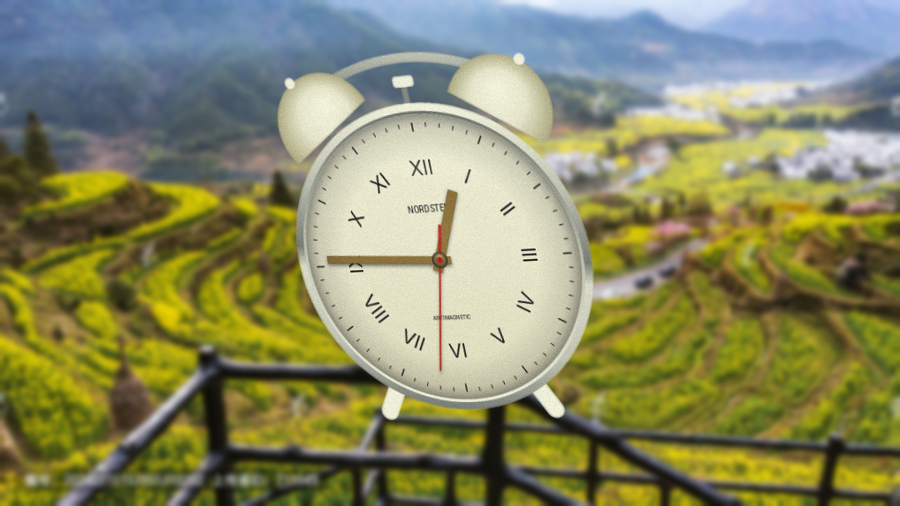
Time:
**12:45:32**
